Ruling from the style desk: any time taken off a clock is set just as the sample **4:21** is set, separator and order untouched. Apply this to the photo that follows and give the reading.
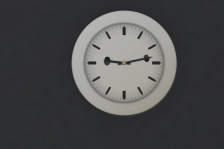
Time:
**9:13**
